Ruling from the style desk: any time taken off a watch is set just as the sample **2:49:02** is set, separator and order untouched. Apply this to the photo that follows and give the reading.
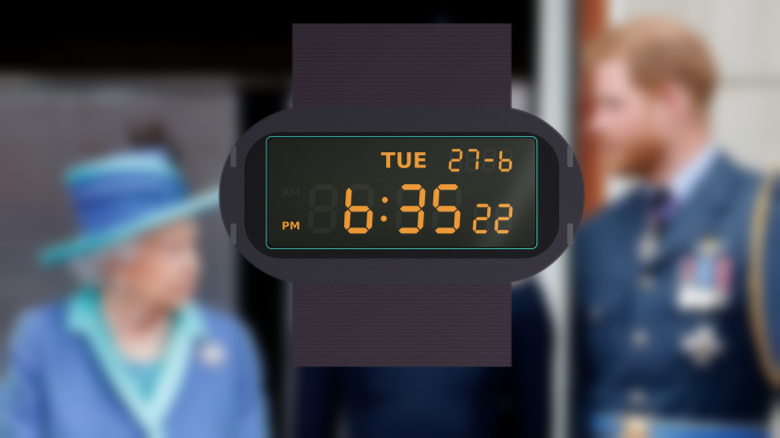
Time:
**6:35:22**
